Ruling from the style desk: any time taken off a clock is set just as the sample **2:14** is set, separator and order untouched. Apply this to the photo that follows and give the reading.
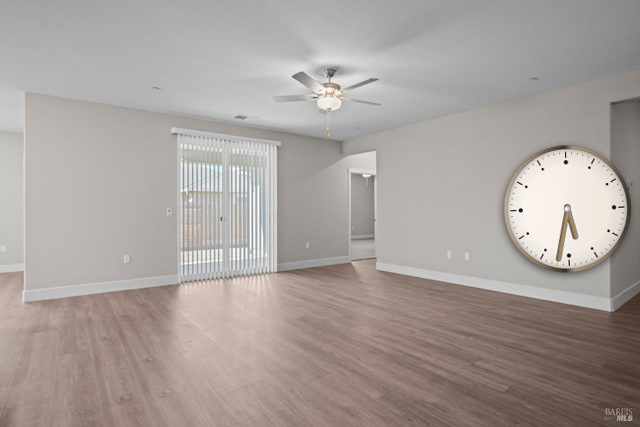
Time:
**5:32**
